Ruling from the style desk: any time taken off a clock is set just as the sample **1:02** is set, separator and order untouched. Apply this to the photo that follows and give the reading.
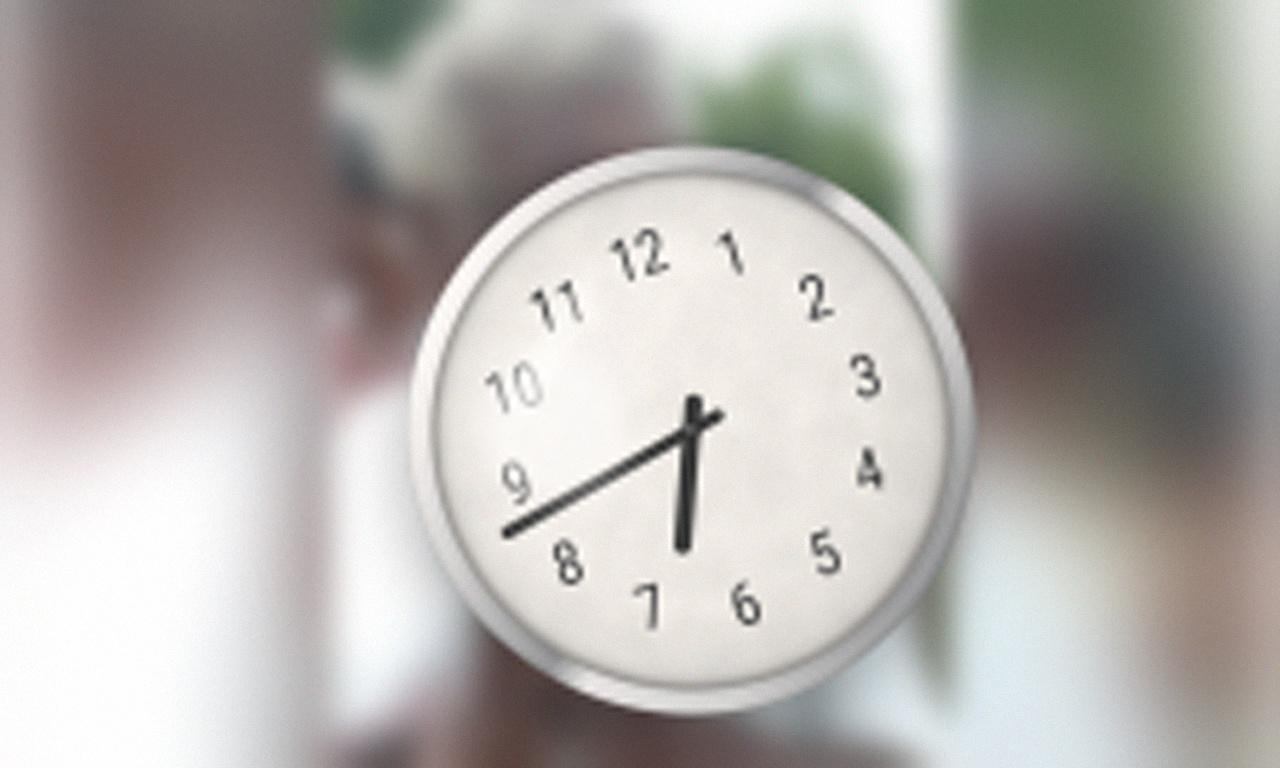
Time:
**6:43**
